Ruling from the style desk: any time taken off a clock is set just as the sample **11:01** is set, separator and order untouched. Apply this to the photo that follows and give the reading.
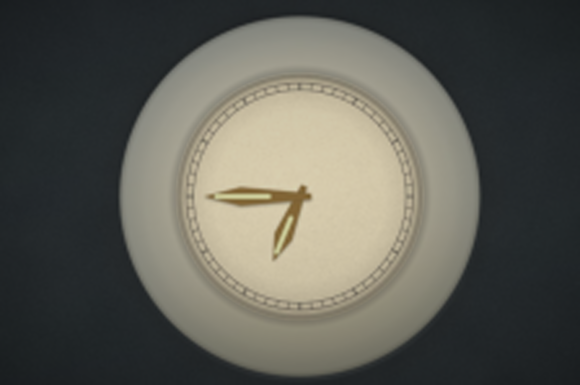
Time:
**6:45**
